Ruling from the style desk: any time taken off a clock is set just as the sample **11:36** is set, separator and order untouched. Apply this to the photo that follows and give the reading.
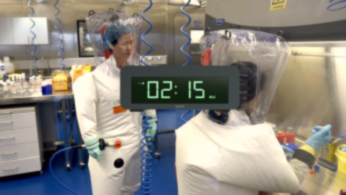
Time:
**2:15**
